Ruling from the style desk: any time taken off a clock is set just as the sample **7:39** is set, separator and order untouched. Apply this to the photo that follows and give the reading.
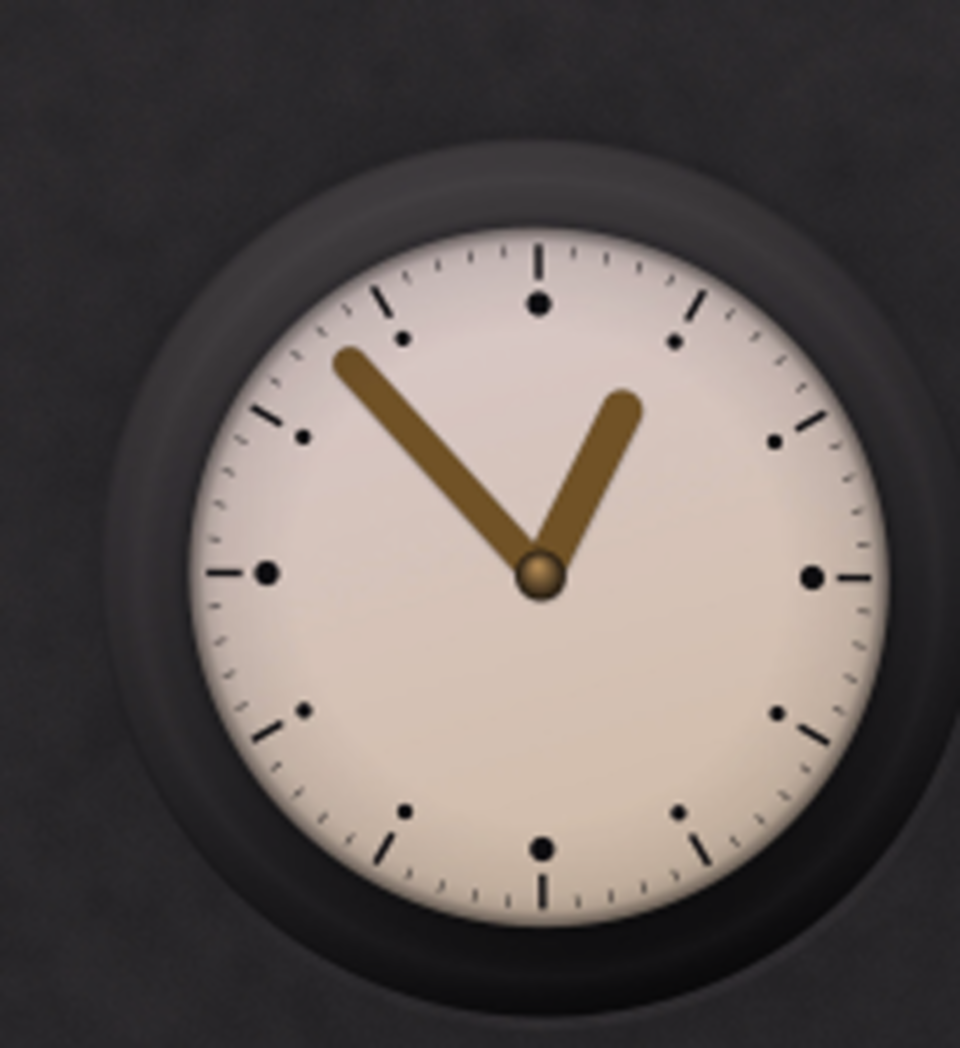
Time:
**12:53**
